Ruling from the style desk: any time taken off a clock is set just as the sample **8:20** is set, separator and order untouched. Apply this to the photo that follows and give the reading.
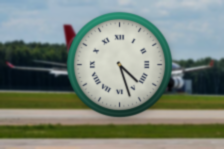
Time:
**4:27**
